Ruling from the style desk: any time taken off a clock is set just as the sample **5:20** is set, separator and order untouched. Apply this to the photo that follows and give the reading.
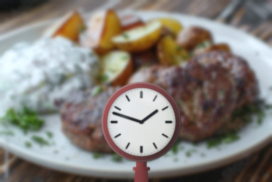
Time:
**1:48**
